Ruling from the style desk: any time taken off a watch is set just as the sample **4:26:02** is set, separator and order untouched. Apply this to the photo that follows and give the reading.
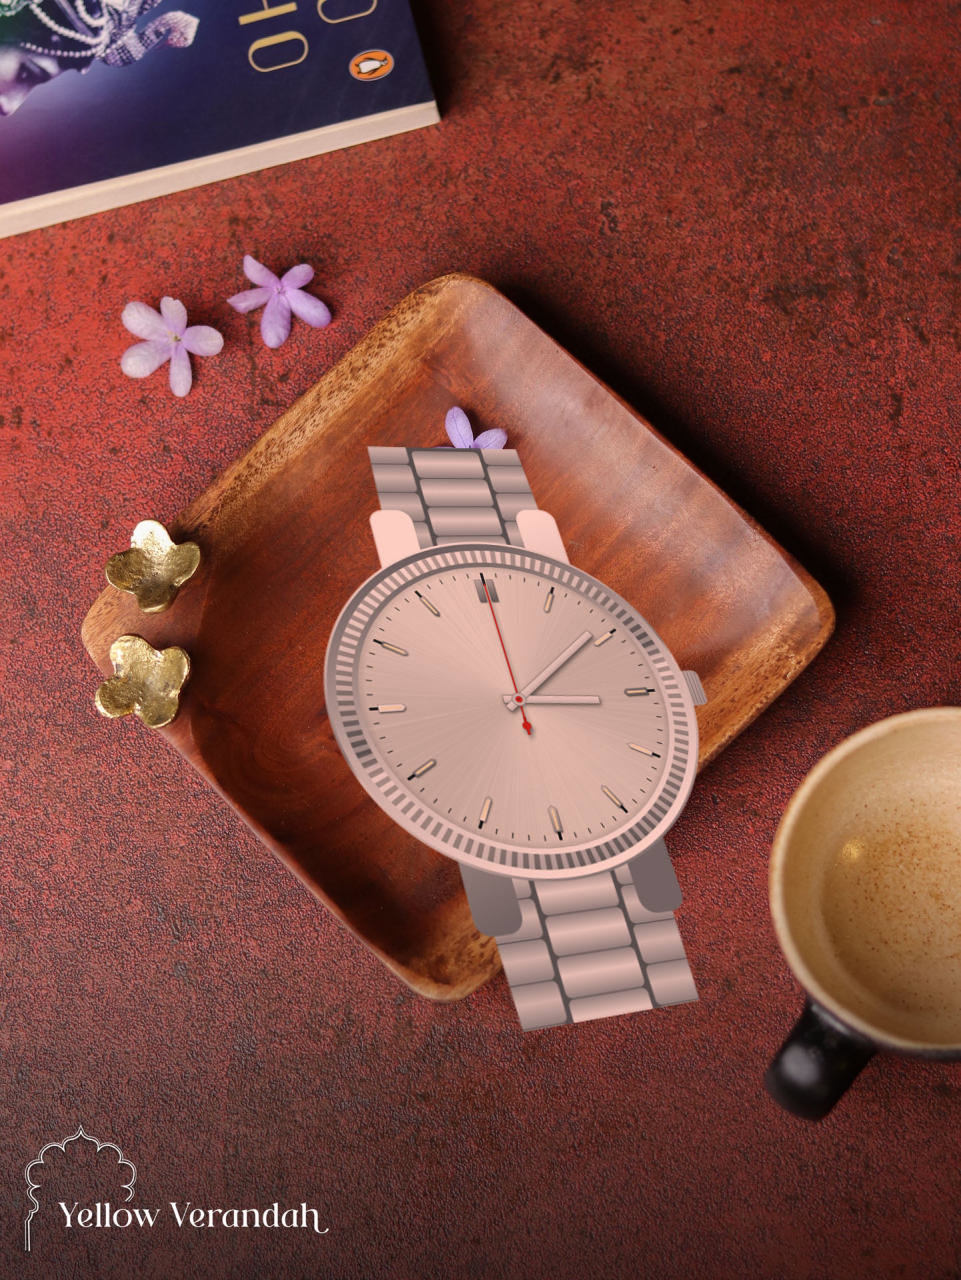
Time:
**3:09:00**
